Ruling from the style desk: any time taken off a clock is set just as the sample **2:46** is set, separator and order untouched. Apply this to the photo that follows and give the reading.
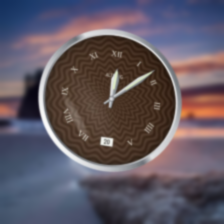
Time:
**12:08**
